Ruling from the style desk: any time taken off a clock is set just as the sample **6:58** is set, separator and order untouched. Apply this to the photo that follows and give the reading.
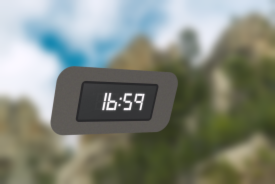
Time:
**16:59**
